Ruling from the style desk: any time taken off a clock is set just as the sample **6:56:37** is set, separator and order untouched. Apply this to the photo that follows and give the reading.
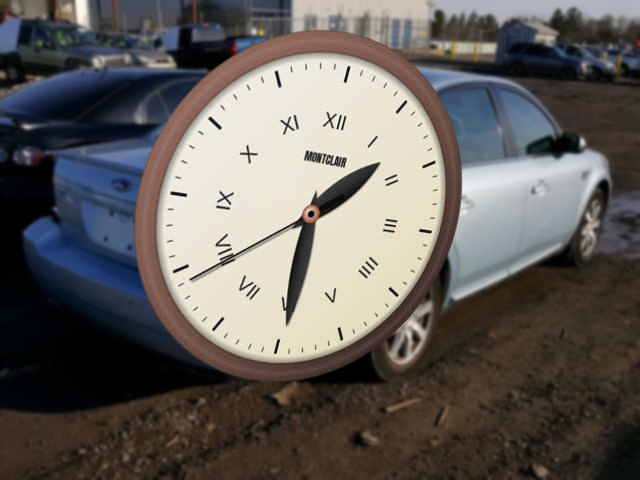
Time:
**1:29:39**
